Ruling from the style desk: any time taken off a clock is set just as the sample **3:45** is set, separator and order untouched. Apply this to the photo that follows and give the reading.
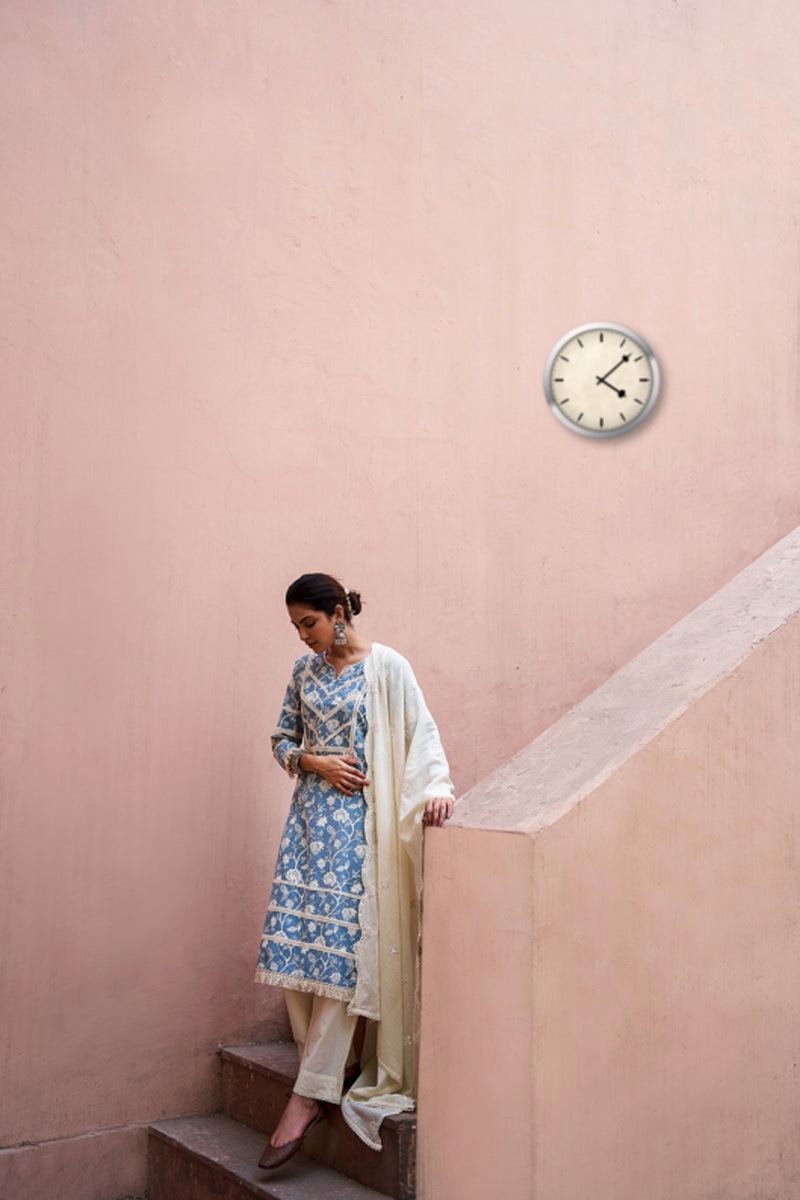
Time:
**4:08**
